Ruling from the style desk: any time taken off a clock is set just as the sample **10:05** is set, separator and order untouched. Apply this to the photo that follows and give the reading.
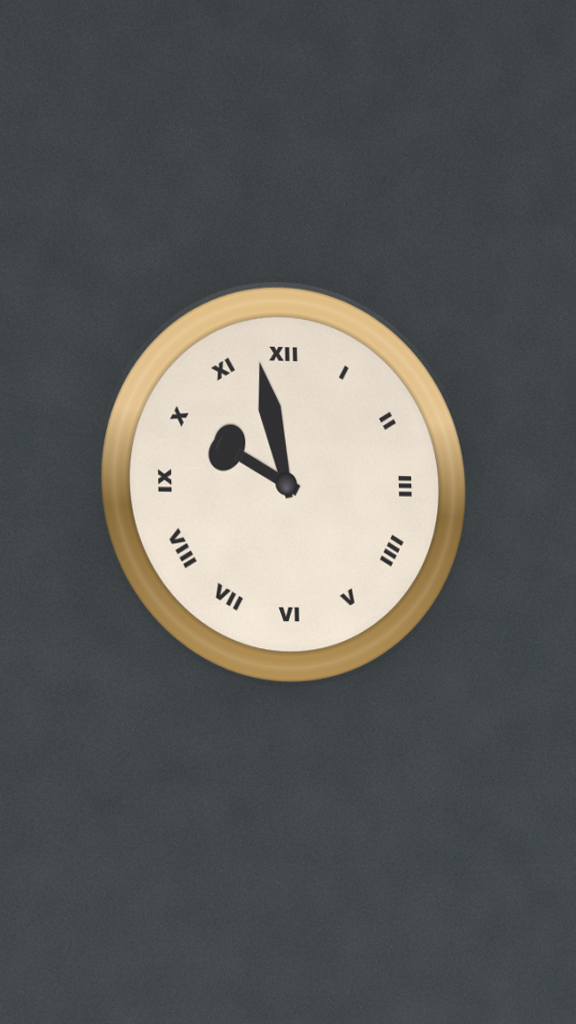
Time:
**9:58**
